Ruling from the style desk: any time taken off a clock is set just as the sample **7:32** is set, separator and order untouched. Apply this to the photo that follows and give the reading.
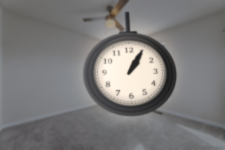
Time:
**1:05**
